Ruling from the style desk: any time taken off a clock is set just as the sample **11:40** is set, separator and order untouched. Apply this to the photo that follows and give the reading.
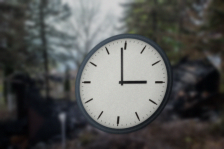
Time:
**2:59**
